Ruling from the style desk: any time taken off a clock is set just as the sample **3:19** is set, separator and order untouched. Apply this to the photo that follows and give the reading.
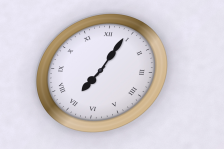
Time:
**7:04**
